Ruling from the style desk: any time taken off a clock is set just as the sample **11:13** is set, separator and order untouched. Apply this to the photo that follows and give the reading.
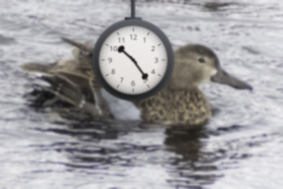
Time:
**10:24**
